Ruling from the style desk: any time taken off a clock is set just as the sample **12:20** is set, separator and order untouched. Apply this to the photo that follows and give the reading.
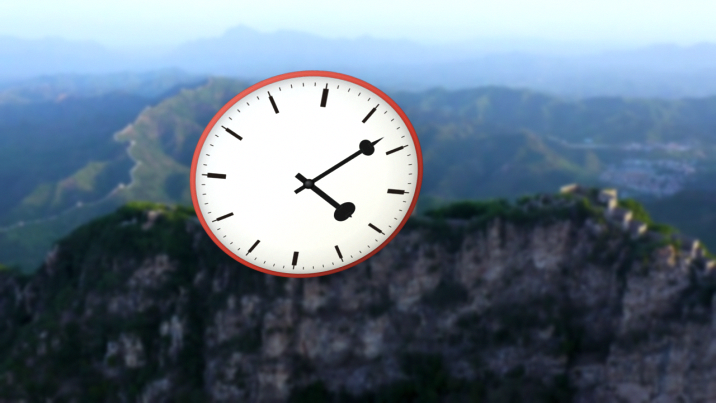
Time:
**4:08**
